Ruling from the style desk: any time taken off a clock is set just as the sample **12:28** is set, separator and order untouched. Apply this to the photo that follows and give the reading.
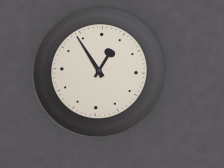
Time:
**12:54**
